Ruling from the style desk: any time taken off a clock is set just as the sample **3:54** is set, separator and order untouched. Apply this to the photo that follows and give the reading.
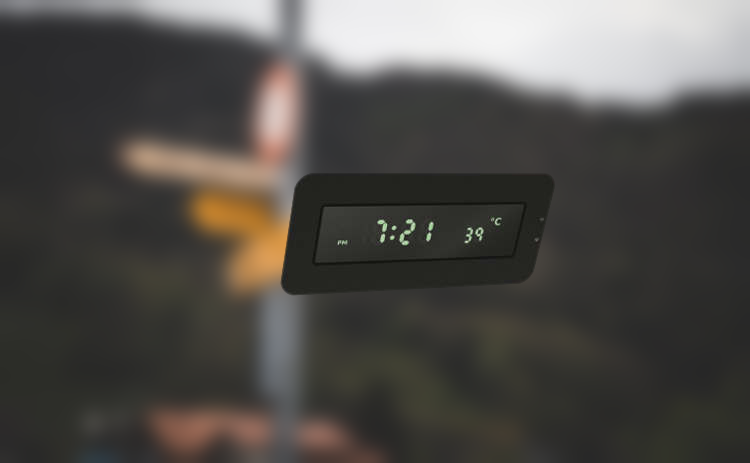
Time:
**7:21**
